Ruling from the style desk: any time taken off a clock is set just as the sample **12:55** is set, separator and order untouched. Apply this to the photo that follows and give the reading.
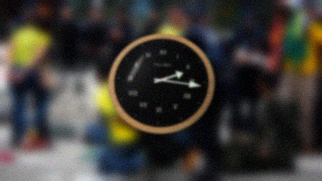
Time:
**2:16**
